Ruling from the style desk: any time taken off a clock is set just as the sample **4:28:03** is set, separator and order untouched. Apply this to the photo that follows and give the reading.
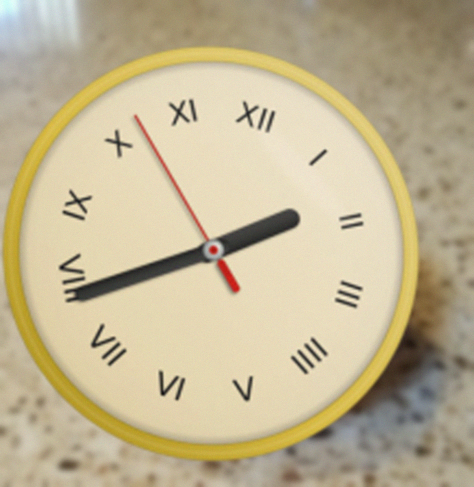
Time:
**1:38:52**
